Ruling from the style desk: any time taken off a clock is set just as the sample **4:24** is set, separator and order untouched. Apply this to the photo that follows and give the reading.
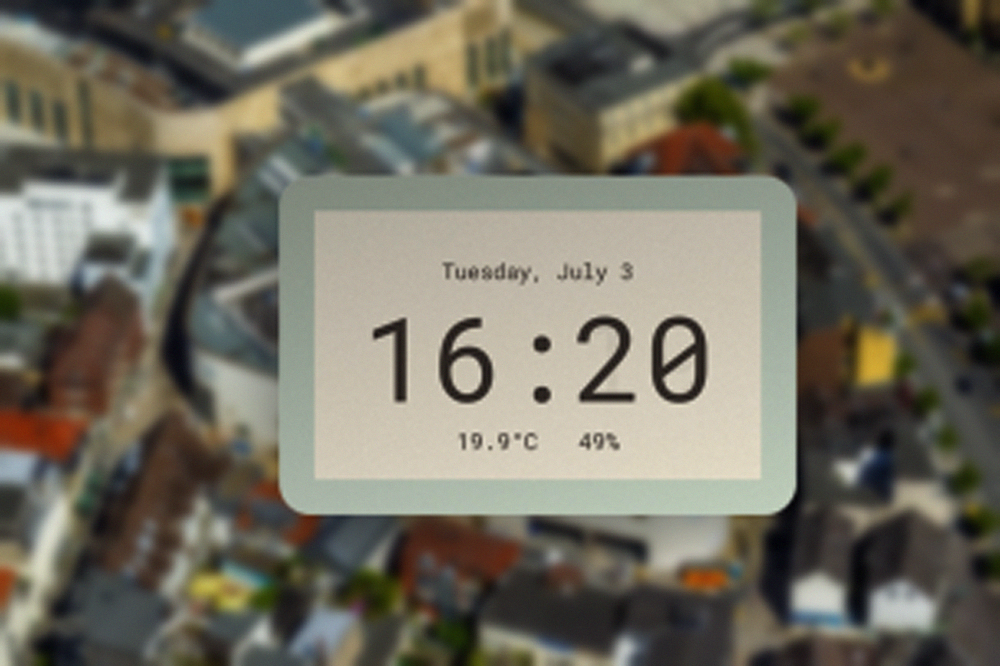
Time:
**16:20**
